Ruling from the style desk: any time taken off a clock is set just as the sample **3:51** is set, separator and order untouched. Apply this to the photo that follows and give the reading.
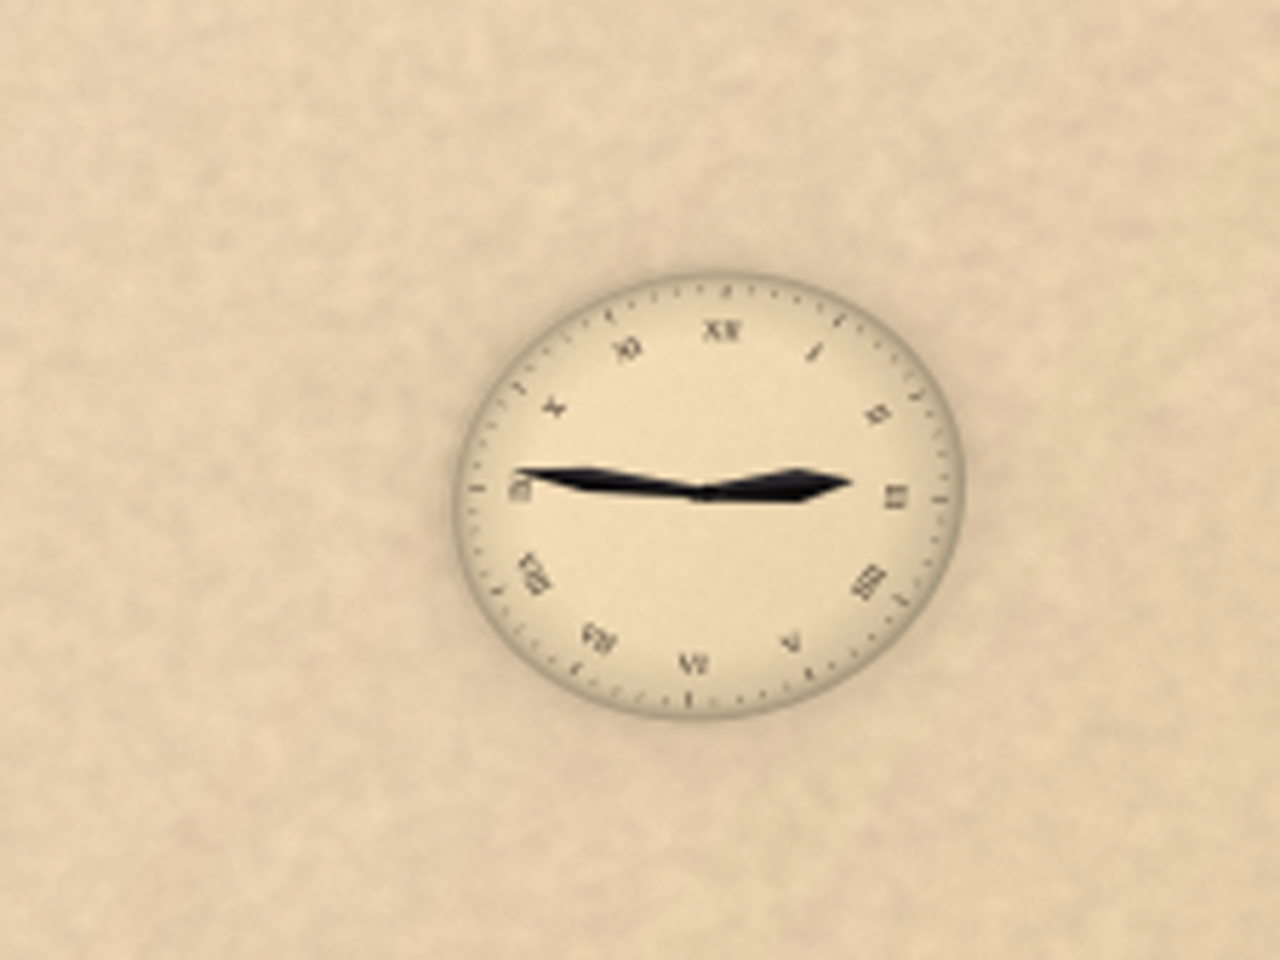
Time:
**2:46**
